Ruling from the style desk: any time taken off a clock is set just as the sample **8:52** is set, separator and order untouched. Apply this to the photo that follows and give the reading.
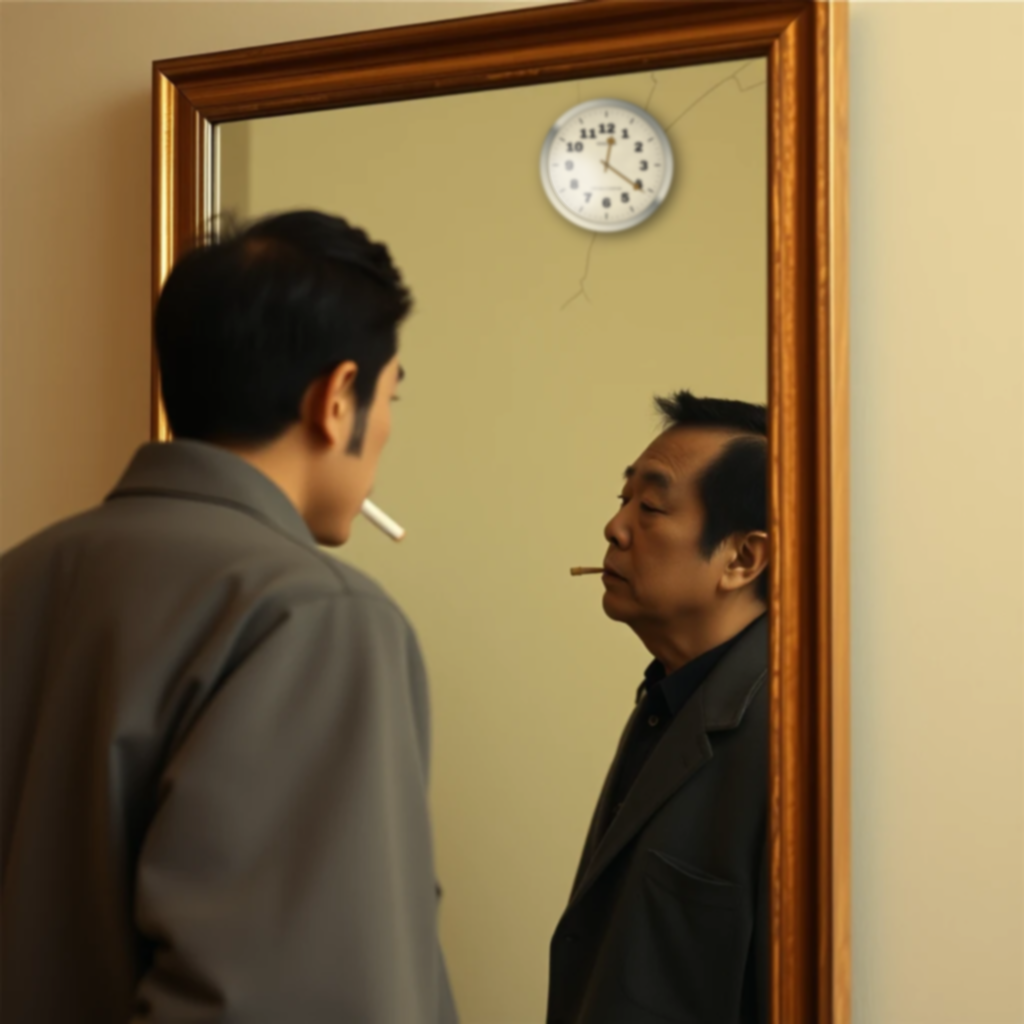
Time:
**12:21**
